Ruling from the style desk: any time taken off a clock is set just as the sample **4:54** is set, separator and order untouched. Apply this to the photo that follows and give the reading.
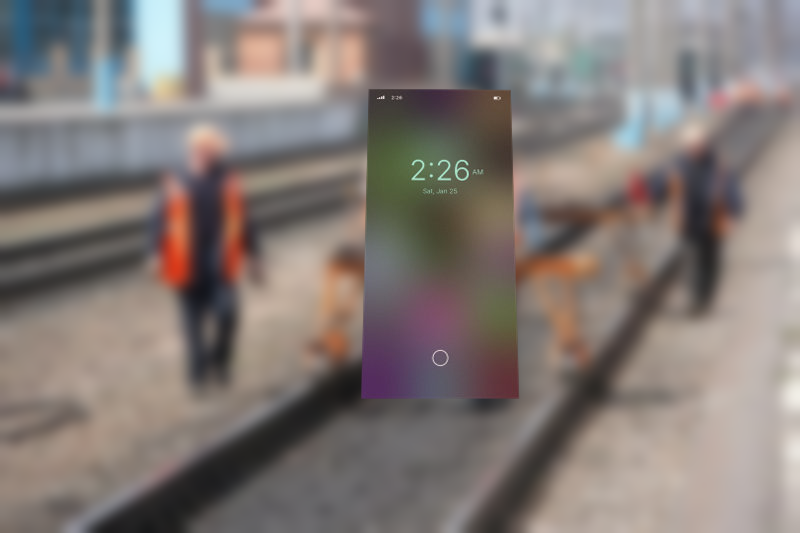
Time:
**2:26**
